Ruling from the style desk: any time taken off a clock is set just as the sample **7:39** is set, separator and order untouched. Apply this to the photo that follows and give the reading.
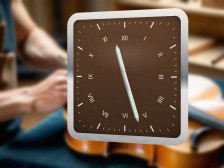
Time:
**11:27**
